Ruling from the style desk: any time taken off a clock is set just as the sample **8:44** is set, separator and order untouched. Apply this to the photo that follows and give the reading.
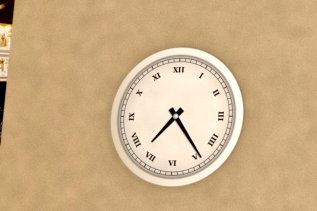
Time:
**7:24**
